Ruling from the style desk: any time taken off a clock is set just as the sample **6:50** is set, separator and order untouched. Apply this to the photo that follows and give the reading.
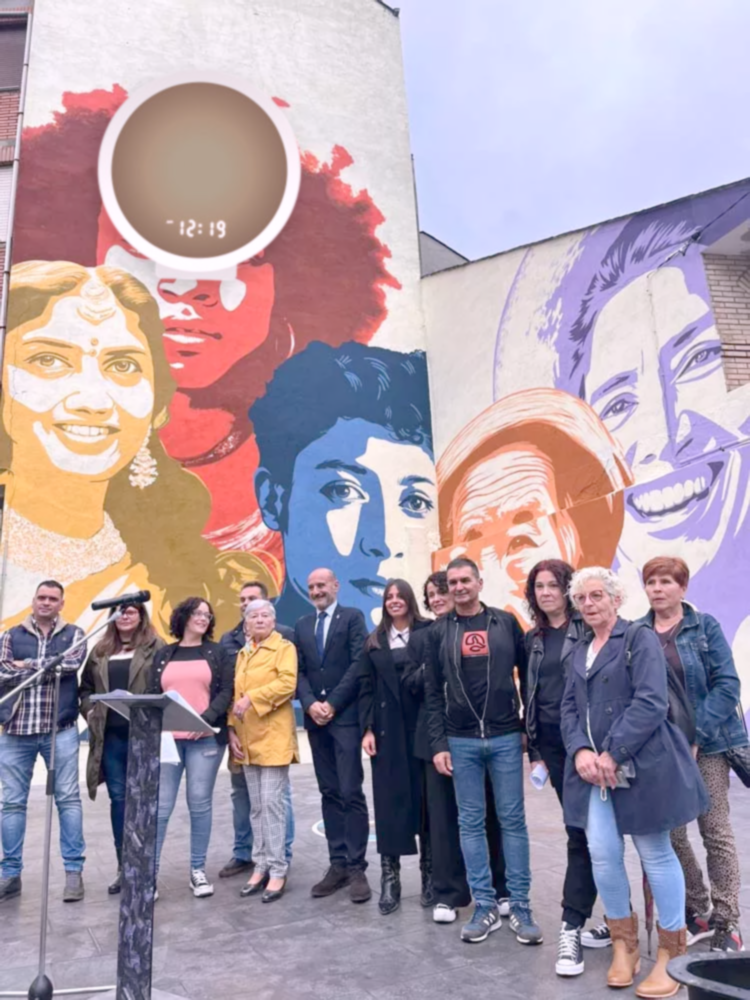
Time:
**12:19**
